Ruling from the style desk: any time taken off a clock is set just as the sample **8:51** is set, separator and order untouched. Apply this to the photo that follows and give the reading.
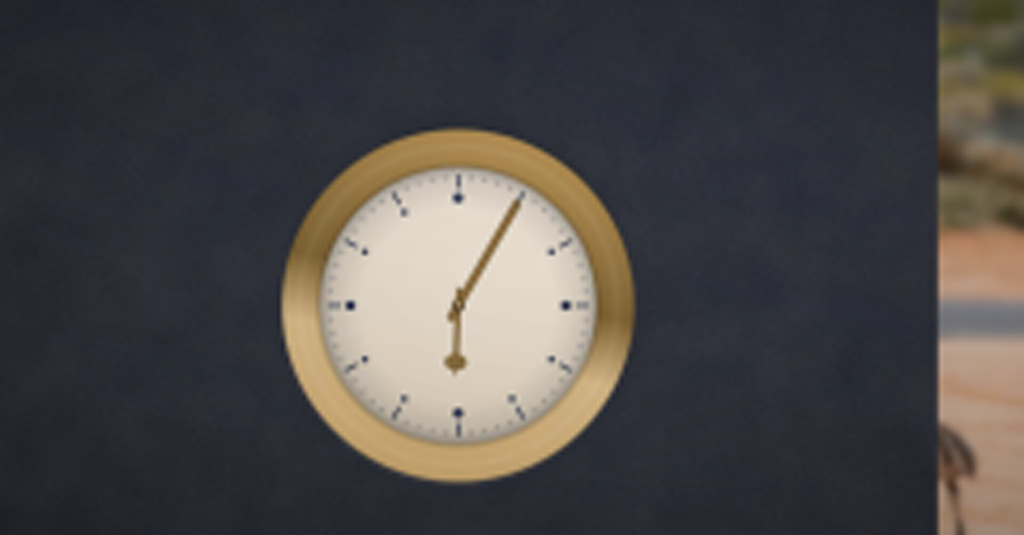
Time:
**6:05**
